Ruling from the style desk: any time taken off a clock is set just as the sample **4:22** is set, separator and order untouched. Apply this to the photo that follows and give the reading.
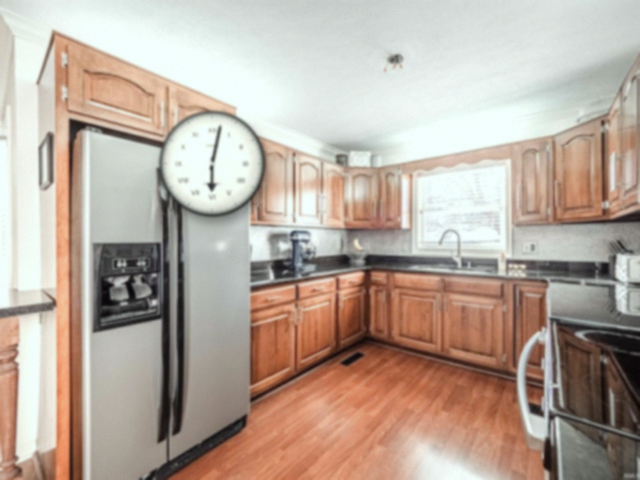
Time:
**6:02**
